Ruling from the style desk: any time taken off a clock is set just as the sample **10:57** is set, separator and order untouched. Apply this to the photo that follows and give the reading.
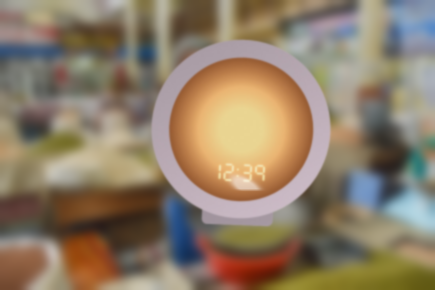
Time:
**12:39**
